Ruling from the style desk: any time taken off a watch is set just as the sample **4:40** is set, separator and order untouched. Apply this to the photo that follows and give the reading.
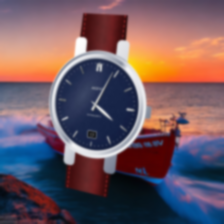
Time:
**4:04**
